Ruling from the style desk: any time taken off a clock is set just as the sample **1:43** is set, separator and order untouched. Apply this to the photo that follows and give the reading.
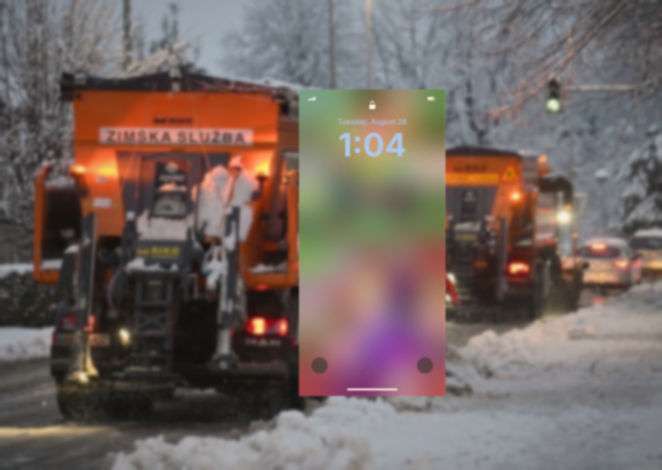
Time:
**1:04**
